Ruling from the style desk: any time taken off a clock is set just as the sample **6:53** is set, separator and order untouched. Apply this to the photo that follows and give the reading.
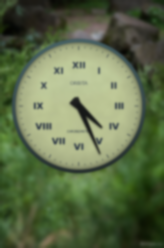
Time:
**4:26**
